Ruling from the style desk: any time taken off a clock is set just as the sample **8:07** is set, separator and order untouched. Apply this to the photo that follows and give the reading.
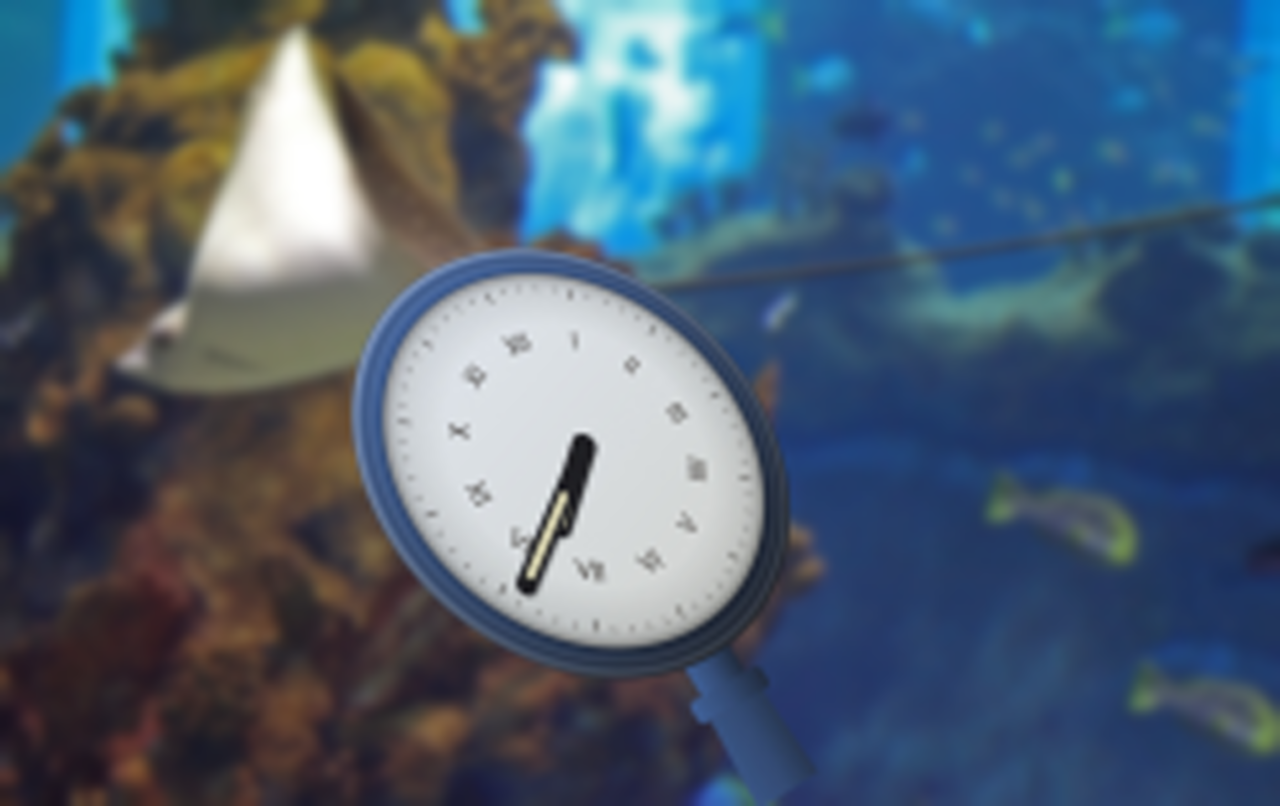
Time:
**7:39**
